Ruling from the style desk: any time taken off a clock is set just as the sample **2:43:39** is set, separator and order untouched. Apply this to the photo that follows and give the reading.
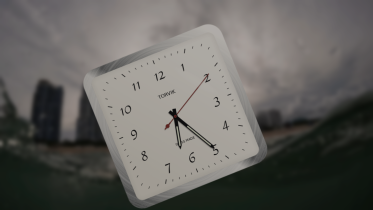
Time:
**6:25:10**
